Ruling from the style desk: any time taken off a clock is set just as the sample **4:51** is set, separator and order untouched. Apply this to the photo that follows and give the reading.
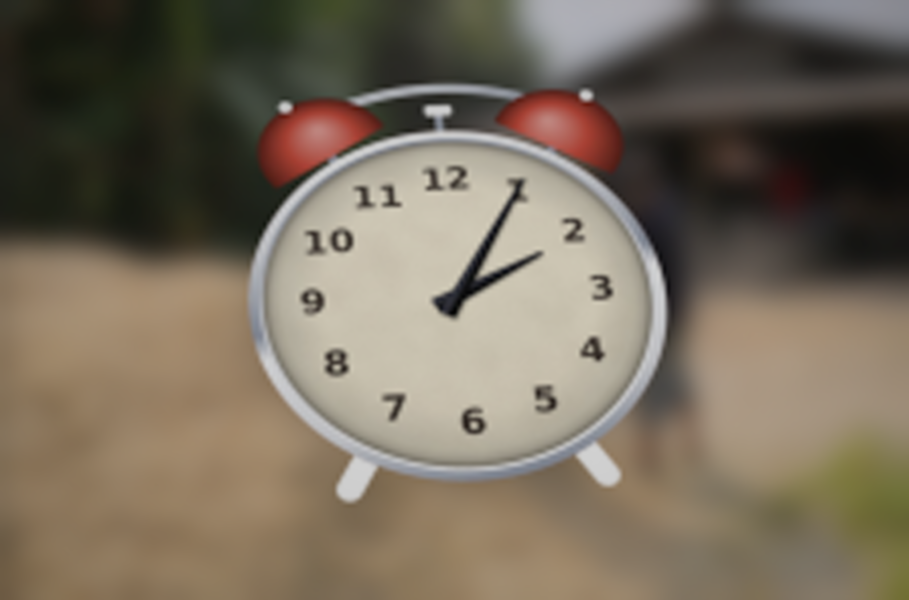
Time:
**2:05**
